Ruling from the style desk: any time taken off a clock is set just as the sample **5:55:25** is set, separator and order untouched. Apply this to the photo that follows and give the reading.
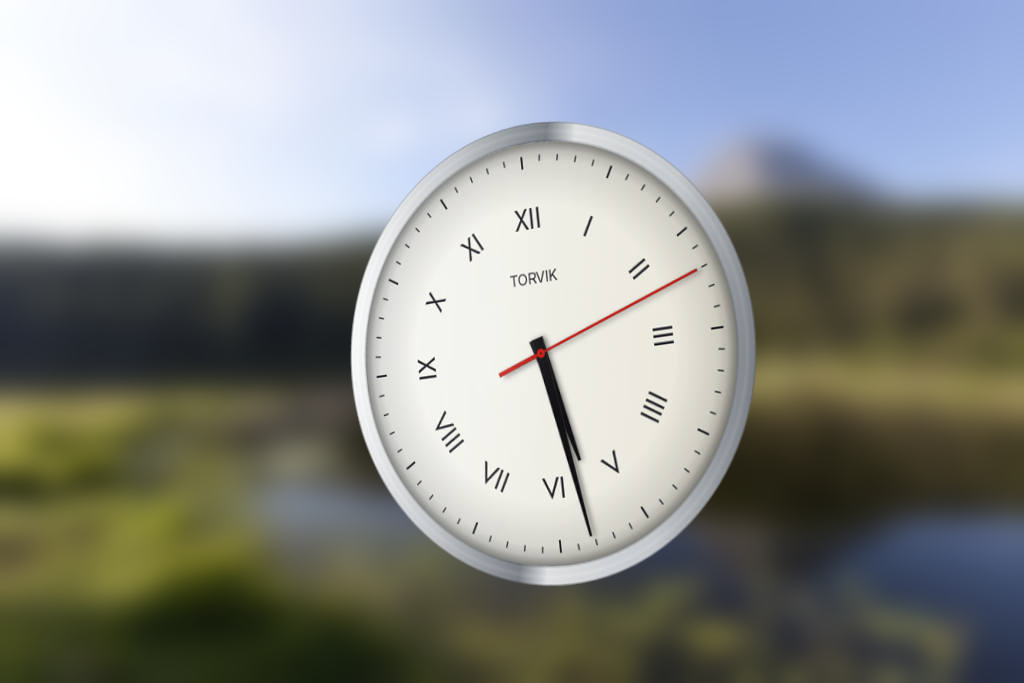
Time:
**5:28:12**
